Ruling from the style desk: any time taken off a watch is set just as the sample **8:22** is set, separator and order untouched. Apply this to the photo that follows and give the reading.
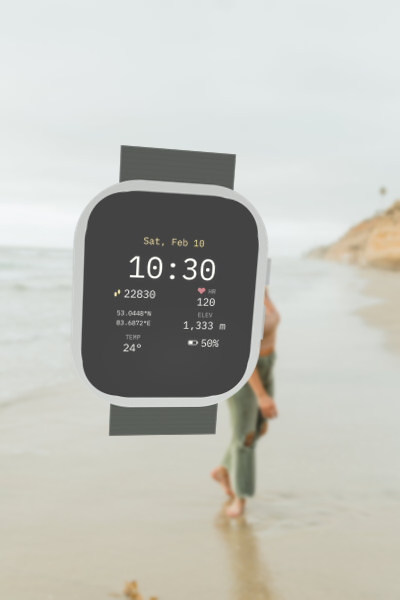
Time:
**10:30**
